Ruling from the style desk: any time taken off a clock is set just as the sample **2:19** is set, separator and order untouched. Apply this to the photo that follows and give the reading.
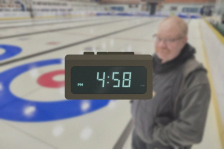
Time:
**4:58**
